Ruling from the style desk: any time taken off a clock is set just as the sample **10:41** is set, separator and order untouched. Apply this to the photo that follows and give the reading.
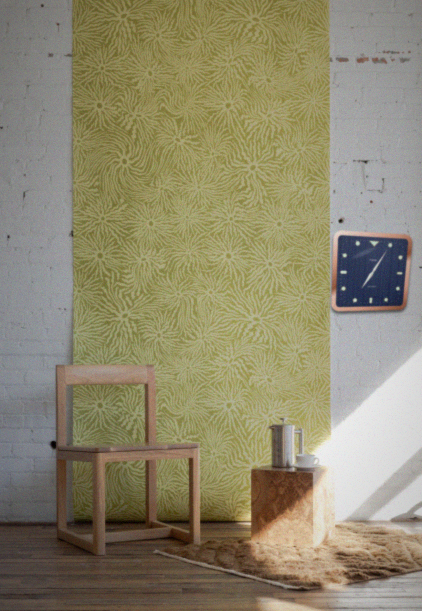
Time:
**7:05**
